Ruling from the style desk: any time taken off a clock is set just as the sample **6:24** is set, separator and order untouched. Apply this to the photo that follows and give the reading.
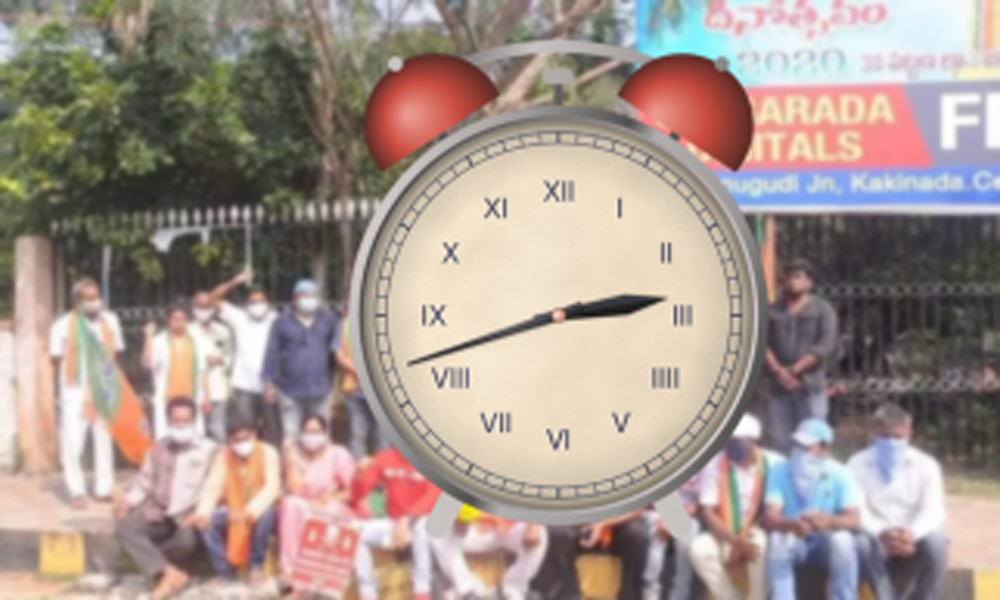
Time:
**2:42**
